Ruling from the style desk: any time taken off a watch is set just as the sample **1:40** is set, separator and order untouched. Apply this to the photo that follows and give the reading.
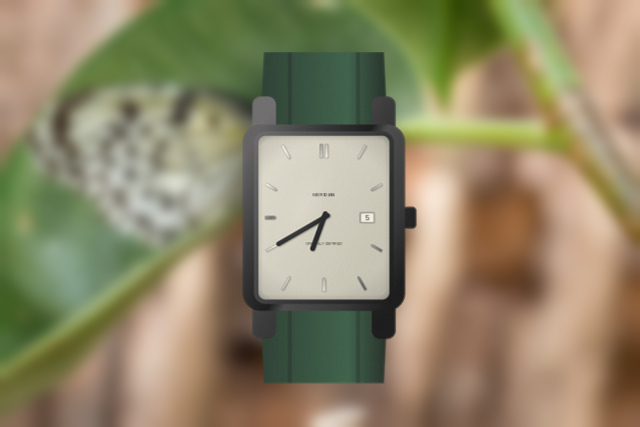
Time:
**6:40**
